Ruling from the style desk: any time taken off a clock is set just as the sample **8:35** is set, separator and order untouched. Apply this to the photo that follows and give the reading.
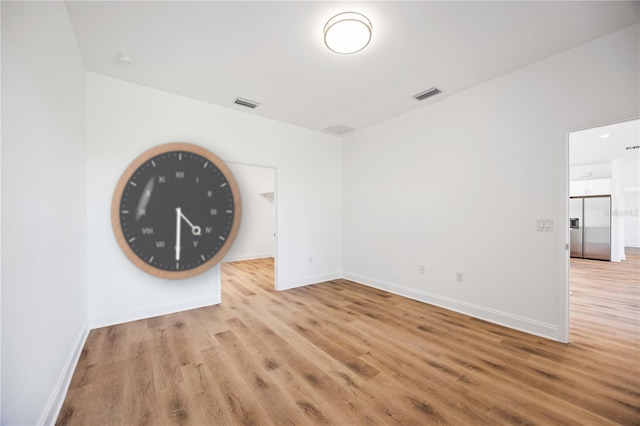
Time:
**4:30**
